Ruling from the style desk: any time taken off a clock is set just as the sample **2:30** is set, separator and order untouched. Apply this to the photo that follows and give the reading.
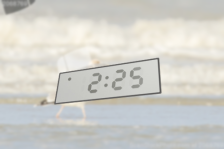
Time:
**2:25**
